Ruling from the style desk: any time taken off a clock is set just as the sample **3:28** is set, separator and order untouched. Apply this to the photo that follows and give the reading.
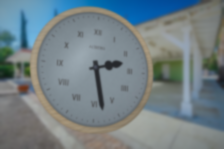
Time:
**2:28**
